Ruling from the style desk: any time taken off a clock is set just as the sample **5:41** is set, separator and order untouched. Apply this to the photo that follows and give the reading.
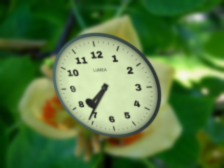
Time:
**7:36**
